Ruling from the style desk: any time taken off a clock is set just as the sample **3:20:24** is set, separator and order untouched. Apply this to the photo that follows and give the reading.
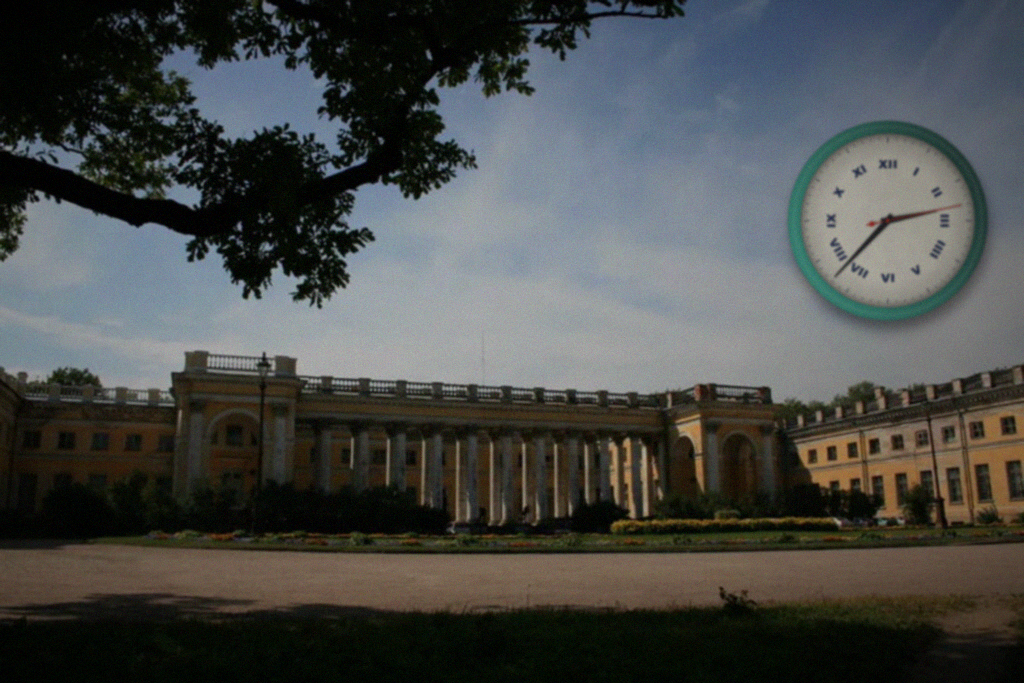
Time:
**2:37:13**
